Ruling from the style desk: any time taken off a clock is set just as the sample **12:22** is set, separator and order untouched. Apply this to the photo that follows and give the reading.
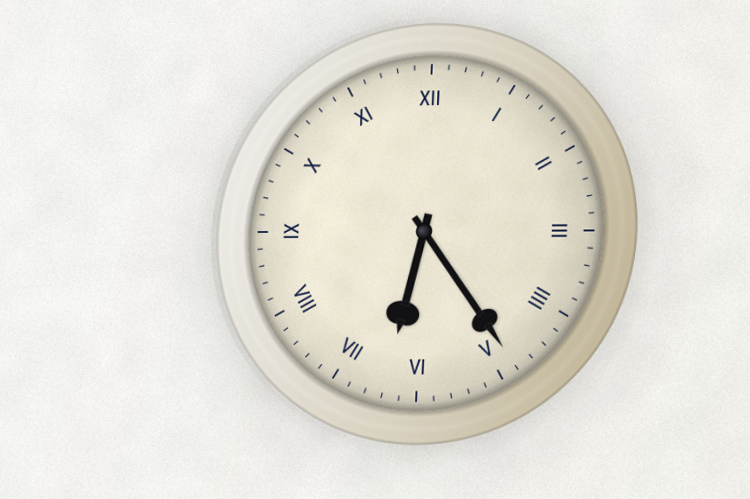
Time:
**6:24**
